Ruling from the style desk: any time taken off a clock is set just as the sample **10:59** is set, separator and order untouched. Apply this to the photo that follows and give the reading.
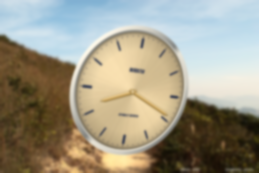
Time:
**8:19**
